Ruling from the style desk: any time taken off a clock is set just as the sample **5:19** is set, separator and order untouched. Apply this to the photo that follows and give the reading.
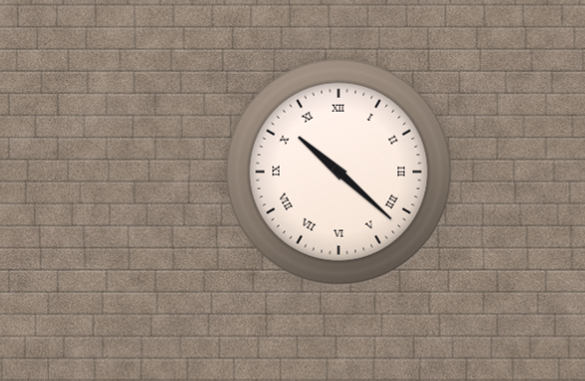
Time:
**10:22**
